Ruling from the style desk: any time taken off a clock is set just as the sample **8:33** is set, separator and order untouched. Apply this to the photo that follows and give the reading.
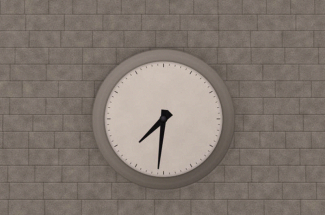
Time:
**7:31**
